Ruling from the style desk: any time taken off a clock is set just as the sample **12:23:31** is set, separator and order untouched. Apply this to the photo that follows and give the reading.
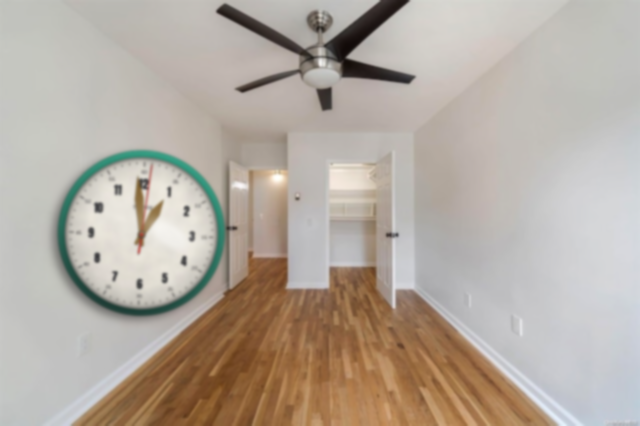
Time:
**12:59:01**
